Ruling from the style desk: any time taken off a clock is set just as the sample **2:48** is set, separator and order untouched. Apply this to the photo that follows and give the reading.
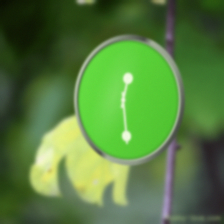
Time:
**12:29**
